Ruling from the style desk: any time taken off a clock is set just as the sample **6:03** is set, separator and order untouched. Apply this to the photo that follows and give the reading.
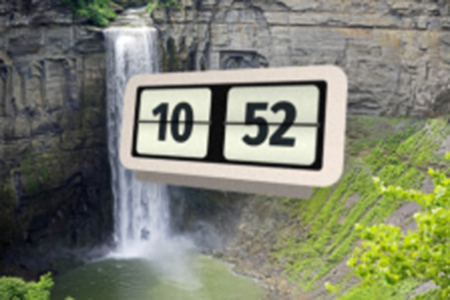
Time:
**10:52**
